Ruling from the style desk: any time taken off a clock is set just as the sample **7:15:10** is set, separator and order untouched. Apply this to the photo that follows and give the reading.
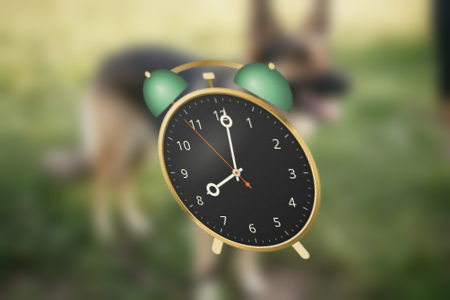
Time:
**8:00:54**
